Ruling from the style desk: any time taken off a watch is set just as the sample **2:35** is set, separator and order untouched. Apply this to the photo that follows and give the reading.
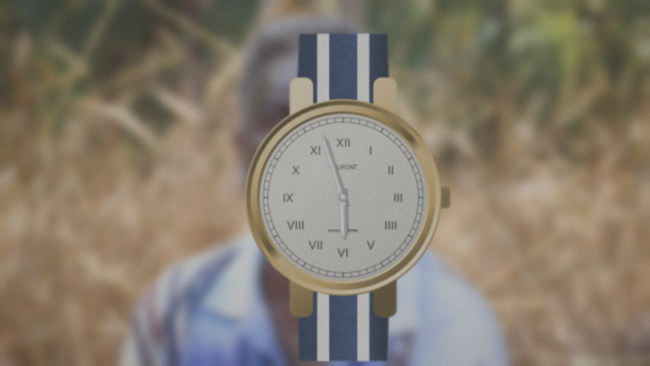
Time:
**5:57**
